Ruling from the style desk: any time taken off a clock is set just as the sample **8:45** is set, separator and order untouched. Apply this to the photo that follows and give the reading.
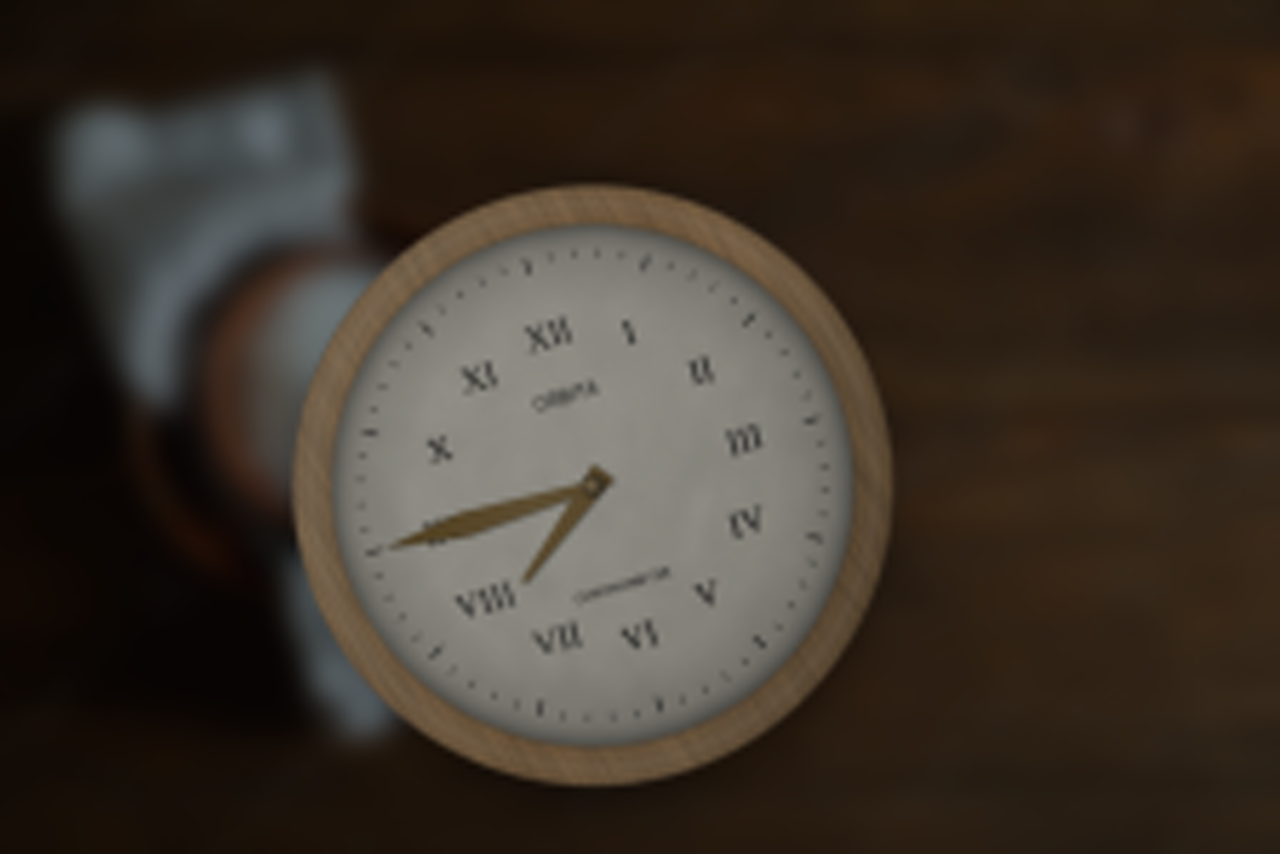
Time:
**7:45**
